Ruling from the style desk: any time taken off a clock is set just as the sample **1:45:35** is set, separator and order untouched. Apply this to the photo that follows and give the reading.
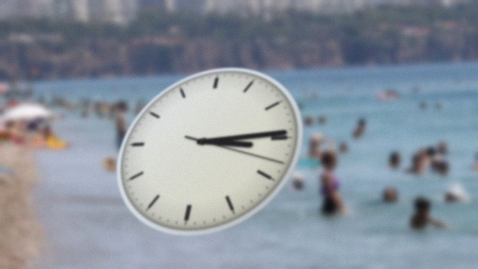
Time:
**3:14:18**
